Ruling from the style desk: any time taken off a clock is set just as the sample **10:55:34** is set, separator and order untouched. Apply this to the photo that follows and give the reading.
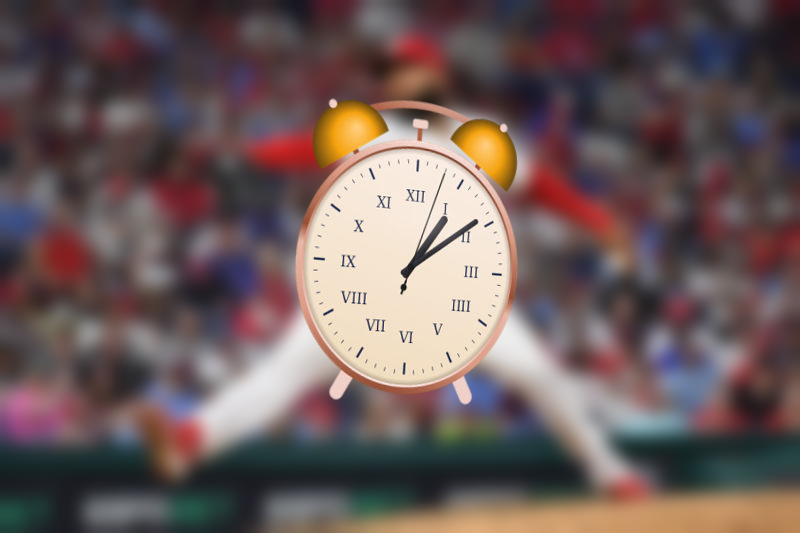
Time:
**1:09:03**
